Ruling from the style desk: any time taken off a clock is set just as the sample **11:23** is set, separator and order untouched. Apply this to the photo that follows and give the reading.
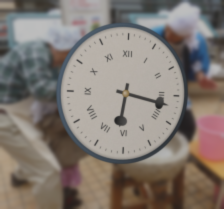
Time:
**6:17**
